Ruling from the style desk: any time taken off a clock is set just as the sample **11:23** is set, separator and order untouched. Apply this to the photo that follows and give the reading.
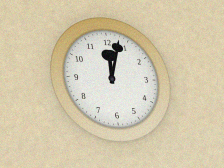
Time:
**12:03**
